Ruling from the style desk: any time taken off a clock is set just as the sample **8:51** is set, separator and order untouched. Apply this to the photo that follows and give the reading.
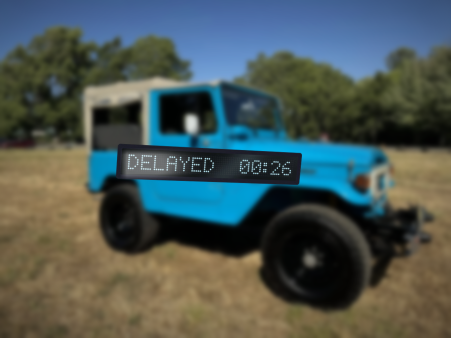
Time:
**0:26**
